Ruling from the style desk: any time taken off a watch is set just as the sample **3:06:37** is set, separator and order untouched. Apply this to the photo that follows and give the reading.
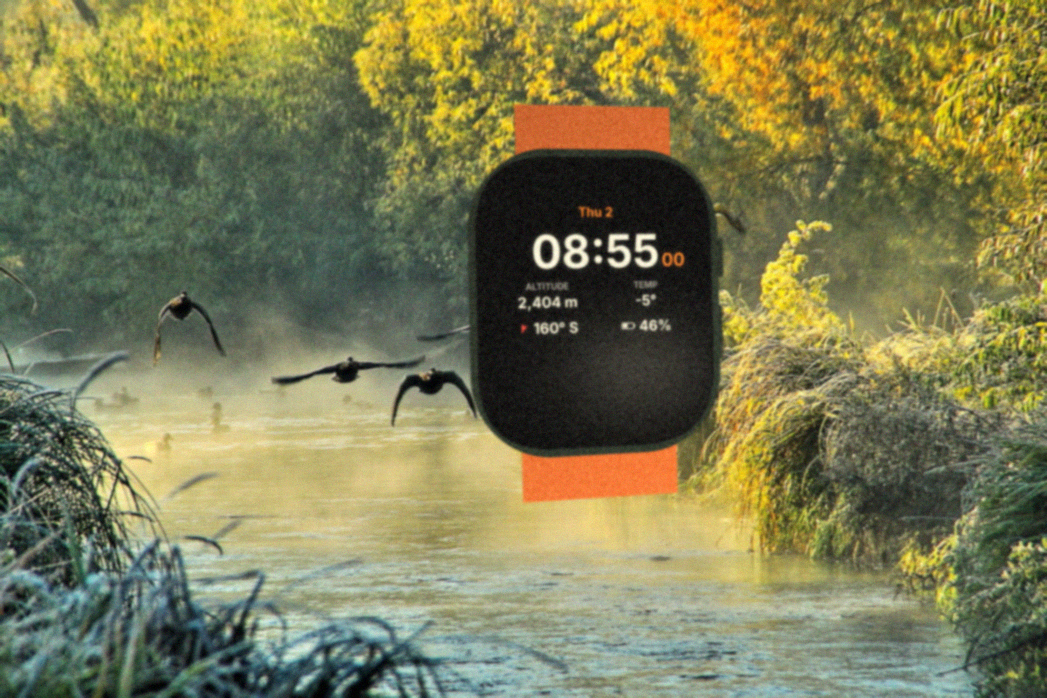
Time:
**8:55:00**
